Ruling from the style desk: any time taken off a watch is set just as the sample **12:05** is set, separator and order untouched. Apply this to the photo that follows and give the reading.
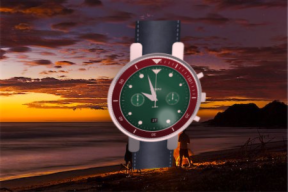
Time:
**9:57**
